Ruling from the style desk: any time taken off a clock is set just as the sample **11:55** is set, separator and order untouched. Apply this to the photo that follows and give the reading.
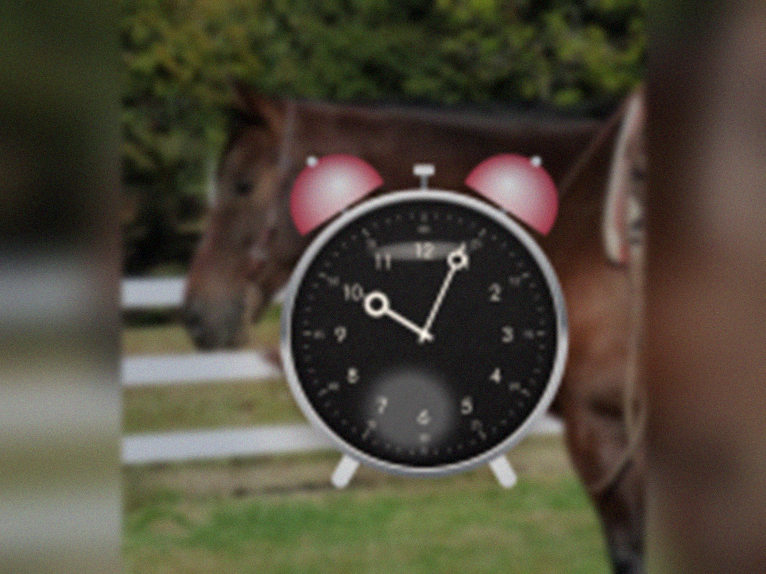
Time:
**10:04**
